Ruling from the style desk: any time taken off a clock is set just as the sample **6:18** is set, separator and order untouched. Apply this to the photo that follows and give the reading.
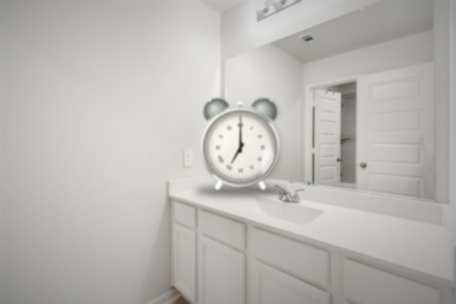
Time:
**7:00**
